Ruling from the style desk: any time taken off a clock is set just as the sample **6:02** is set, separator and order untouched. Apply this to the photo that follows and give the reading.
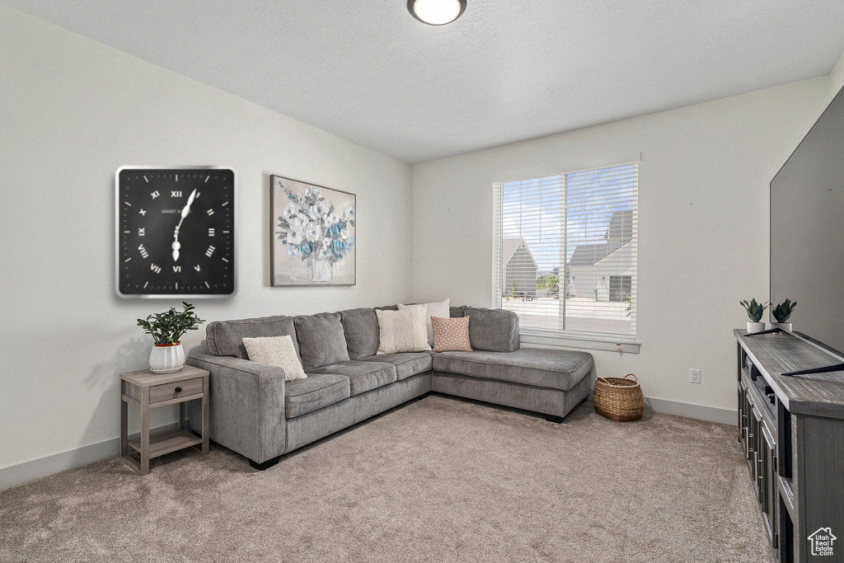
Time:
**6:04**
